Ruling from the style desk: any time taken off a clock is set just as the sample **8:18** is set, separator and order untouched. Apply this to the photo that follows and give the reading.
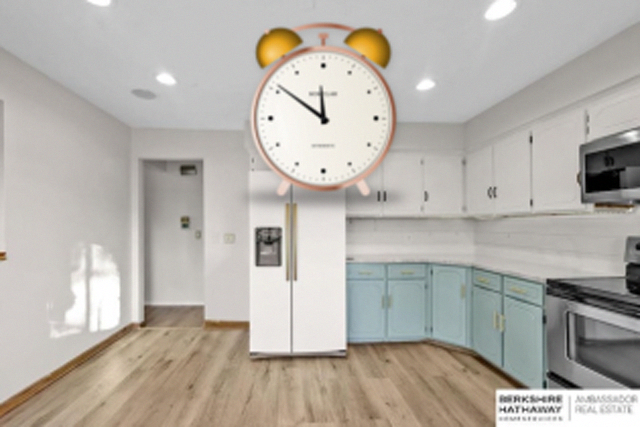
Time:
**11:51**
